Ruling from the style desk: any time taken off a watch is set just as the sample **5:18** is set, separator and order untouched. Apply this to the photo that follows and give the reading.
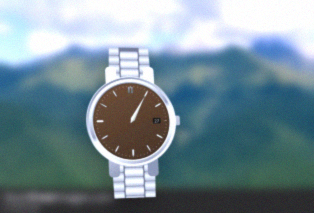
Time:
**1:05**
